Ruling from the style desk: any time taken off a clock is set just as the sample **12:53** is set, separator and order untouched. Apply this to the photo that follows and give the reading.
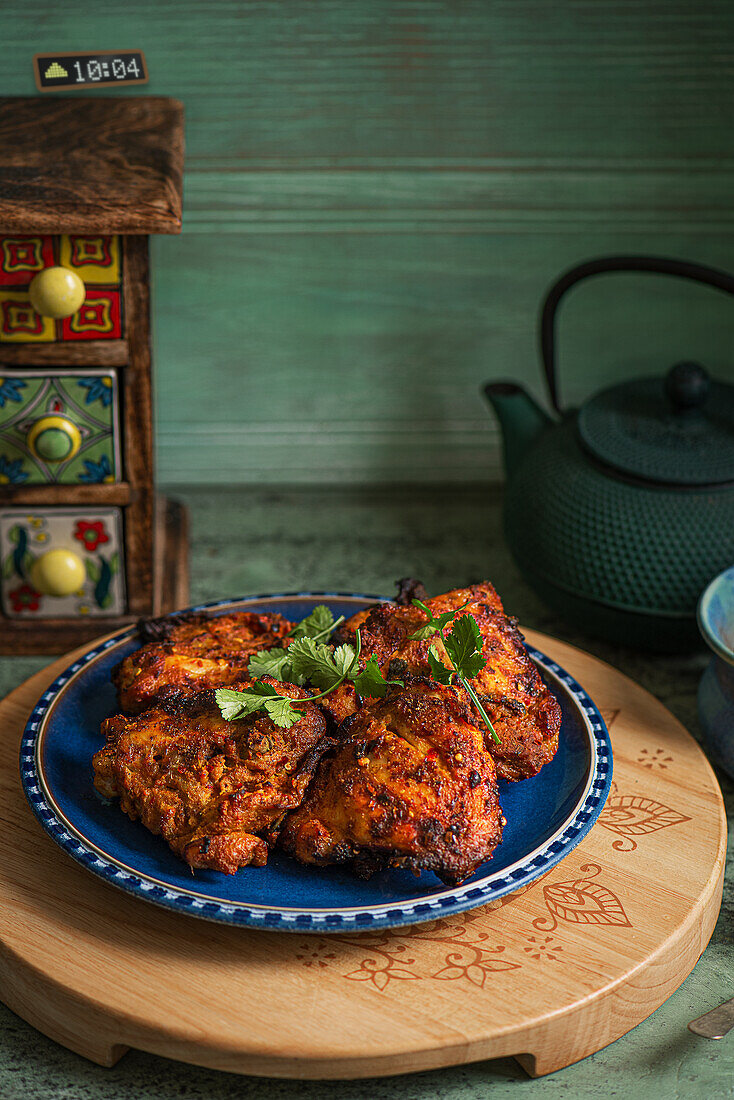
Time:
**10:04**
